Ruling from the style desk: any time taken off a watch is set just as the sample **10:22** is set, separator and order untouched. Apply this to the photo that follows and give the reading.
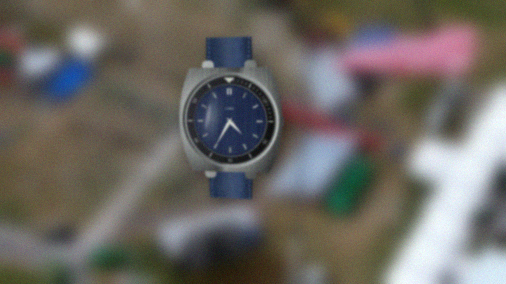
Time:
**4:35**
